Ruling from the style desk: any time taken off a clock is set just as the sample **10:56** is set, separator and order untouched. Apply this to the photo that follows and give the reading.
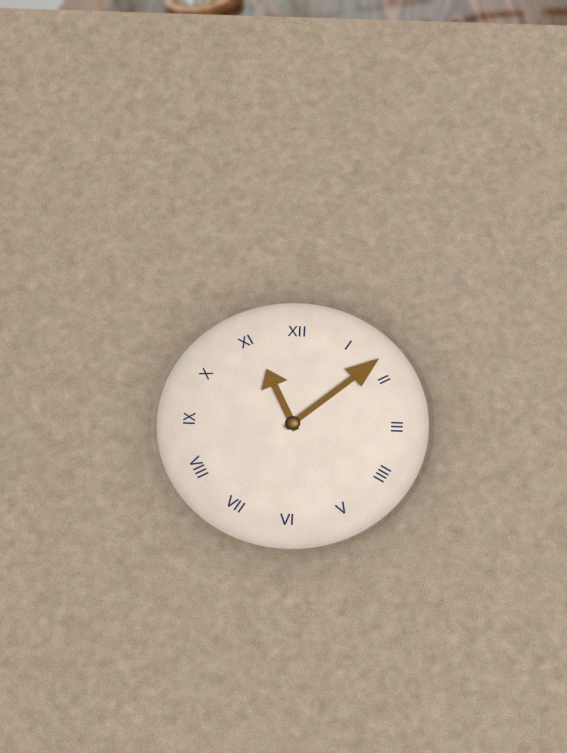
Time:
**11:08**
